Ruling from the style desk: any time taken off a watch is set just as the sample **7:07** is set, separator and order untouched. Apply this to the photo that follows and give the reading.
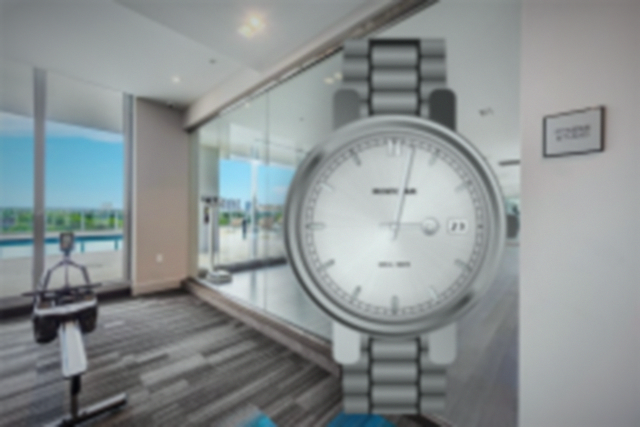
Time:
**3:02**
